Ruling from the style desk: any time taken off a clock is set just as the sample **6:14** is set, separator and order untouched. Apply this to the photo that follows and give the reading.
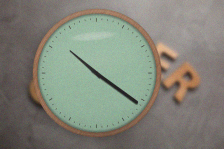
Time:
**10:21**
